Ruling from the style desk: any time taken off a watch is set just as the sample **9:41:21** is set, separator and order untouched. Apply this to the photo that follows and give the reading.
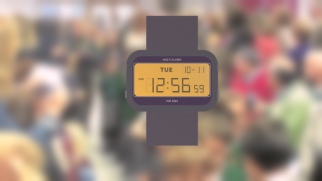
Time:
**12:56:59**
